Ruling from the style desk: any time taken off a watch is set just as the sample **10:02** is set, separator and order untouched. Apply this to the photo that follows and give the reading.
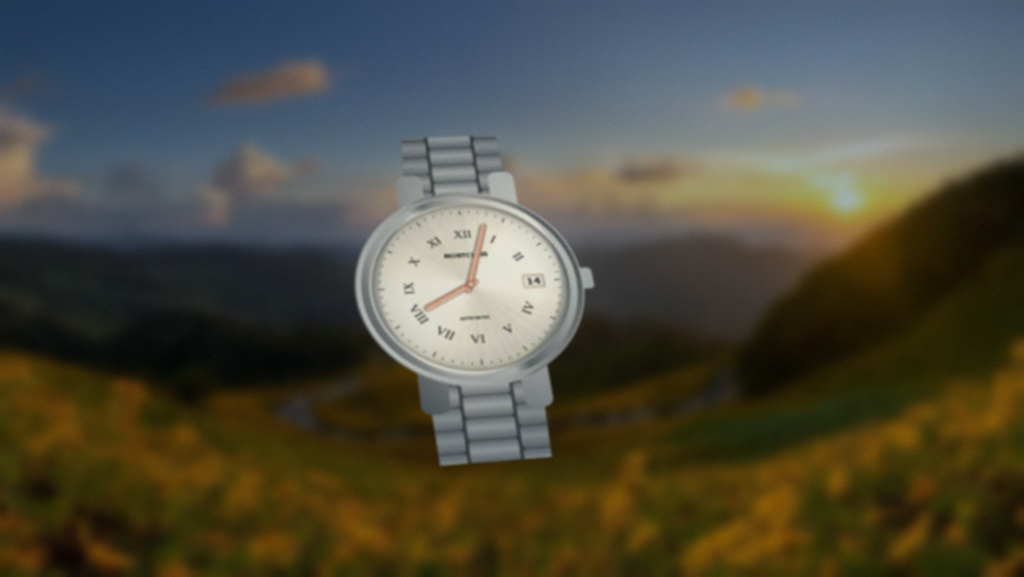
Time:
**8:03**
